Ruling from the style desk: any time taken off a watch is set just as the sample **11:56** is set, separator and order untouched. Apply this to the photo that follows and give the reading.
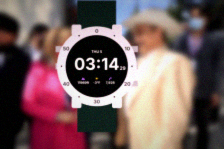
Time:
**3:14**
